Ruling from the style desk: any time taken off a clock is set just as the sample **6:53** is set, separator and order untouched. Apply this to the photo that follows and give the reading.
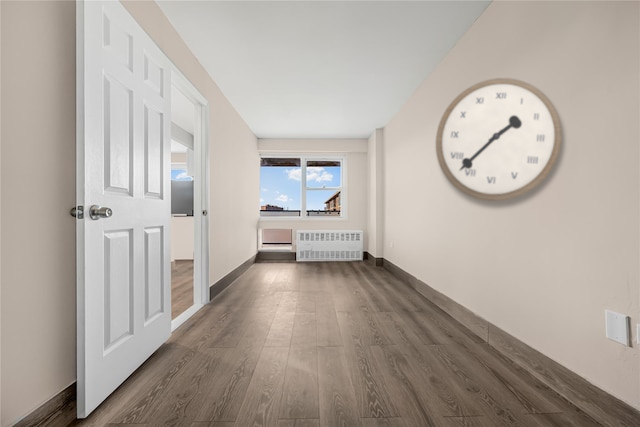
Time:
**1:37**
